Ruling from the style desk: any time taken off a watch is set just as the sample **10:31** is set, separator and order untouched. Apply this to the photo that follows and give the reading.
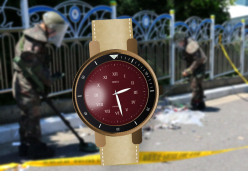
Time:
**2:28**
